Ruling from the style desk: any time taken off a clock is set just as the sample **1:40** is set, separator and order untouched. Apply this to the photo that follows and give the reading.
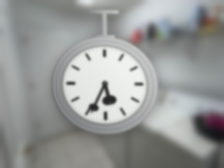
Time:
**5:34**
